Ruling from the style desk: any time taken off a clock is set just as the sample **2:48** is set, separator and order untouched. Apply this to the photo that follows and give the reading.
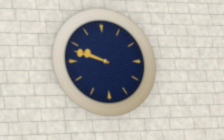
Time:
**9:48**
